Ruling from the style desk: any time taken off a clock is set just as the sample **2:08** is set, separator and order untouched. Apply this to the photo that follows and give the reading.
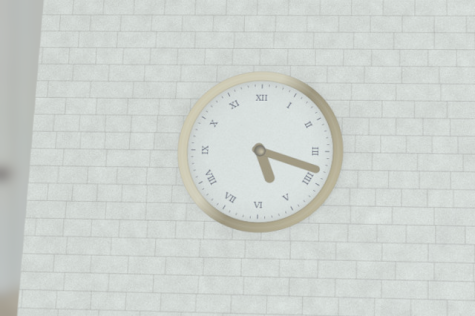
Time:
**5:18**
